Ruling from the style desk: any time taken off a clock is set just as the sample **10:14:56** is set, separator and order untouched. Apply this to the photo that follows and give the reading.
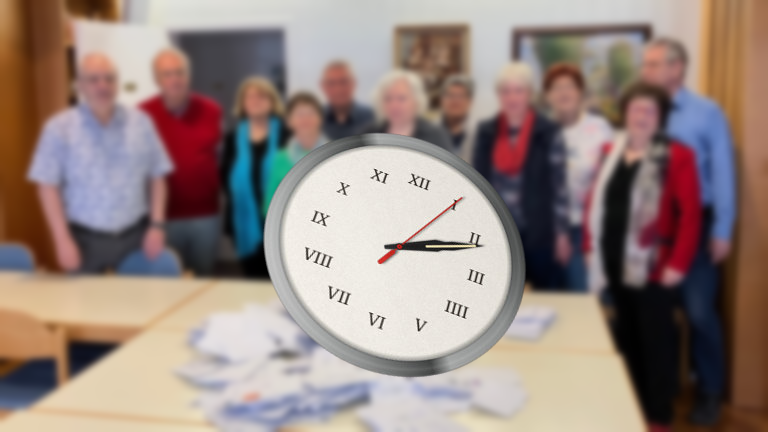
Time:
**2:11:05**
